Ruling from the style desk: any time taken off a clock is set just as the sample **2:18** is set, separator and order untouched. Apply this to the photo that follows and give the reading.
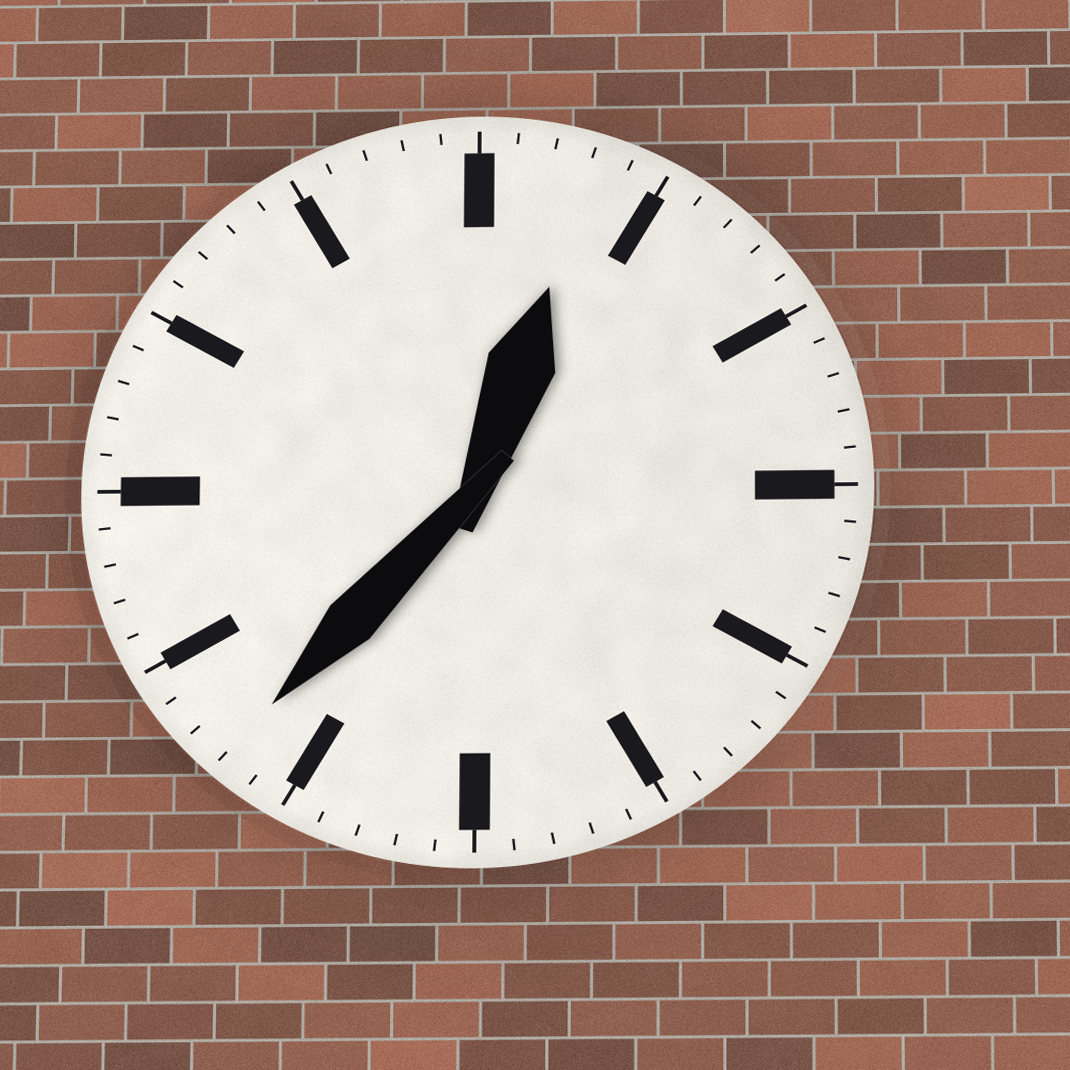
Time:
**12:37**
